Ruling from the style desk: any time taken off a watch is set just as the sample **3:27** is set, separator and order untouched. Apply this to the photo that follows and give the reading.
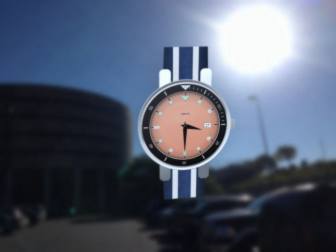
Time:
**3:30**
